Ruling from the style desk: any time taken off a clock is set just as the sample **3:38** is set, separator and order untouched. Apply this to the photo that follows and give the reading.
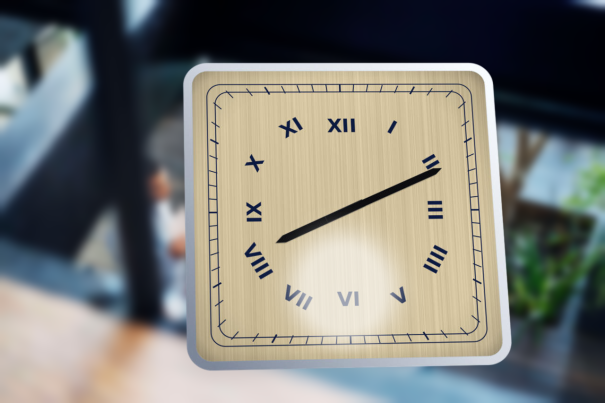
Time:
**8:11**
